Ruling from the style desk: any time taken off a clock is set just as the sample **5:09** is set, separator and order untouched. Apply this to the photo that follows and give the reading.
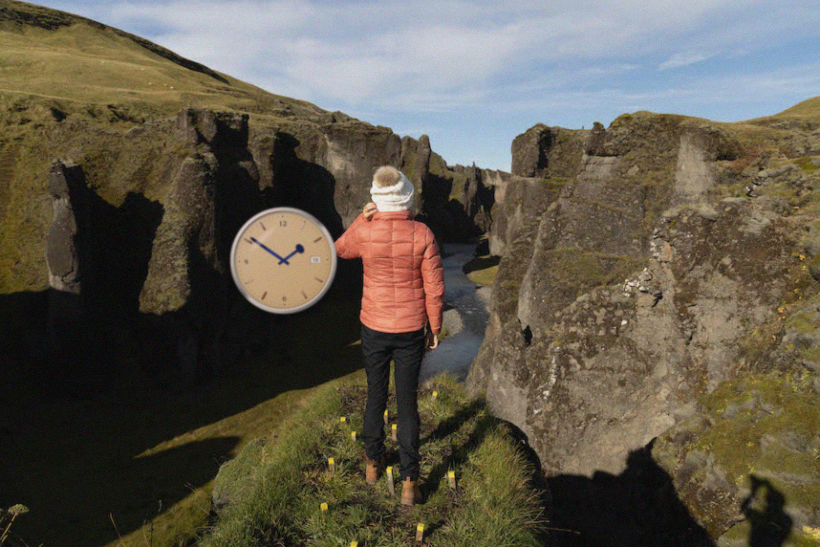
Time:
**1:51**
